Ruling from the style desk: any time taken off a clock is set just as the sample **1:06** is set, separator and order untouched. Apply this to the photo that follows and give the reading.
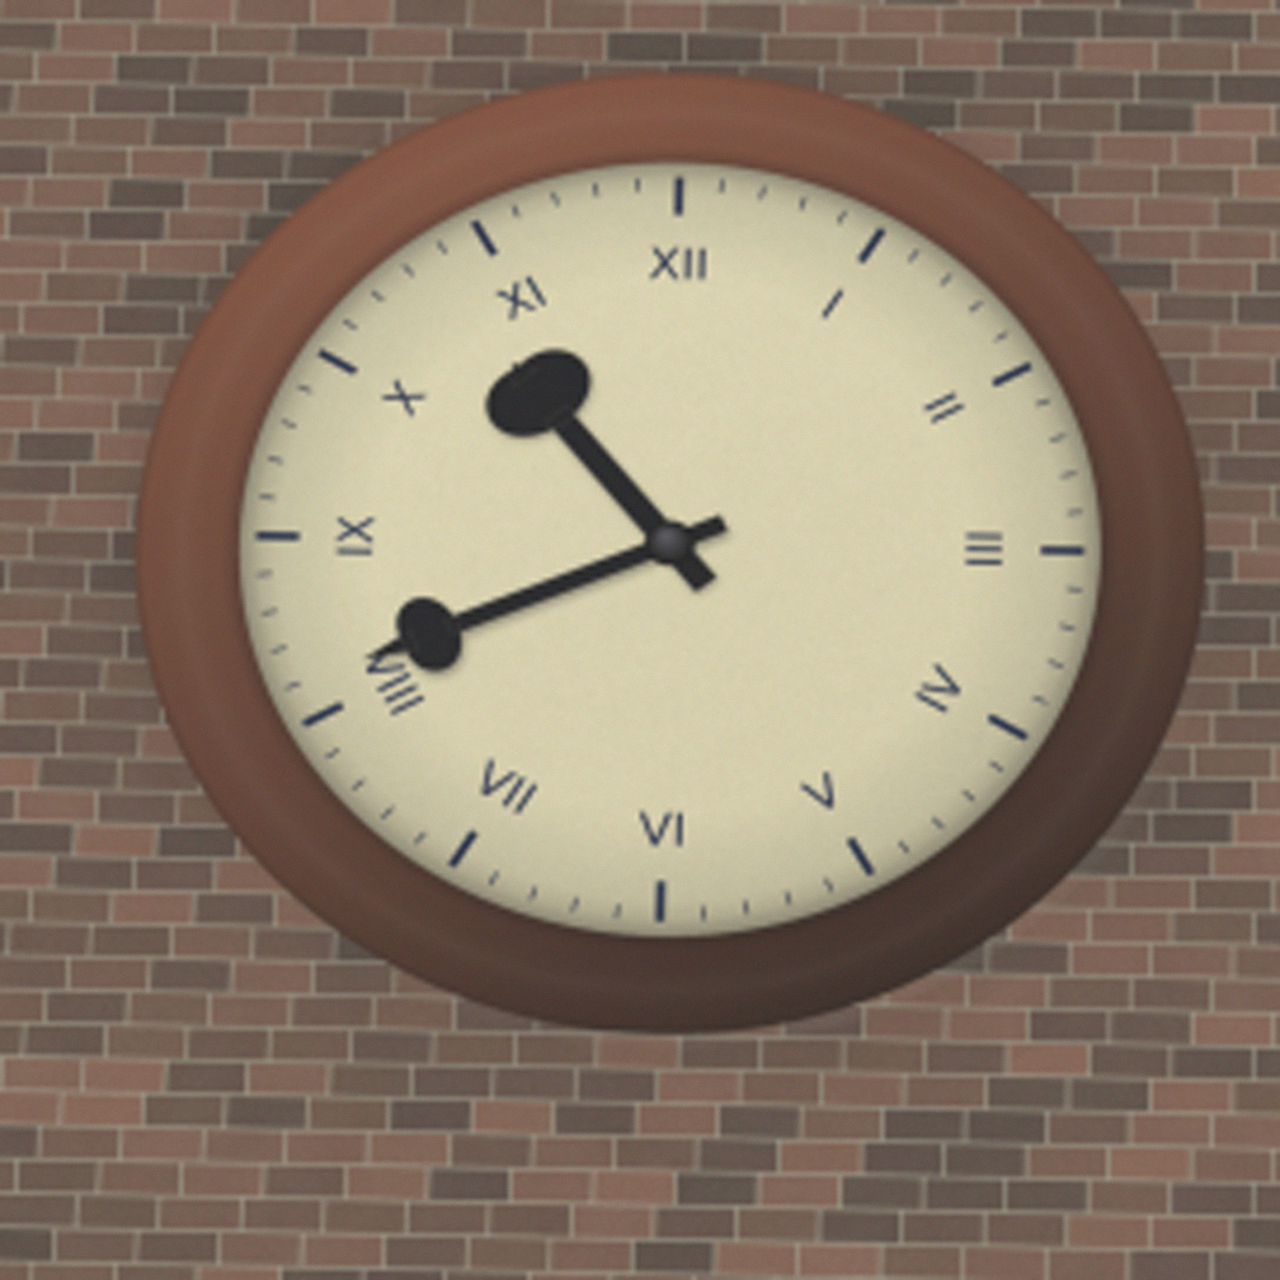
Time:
**10:41**
